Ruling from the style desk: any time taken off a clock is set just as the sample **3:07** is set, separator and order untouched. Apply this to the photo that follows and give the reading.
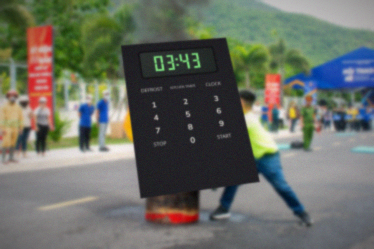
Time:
**3:43**
